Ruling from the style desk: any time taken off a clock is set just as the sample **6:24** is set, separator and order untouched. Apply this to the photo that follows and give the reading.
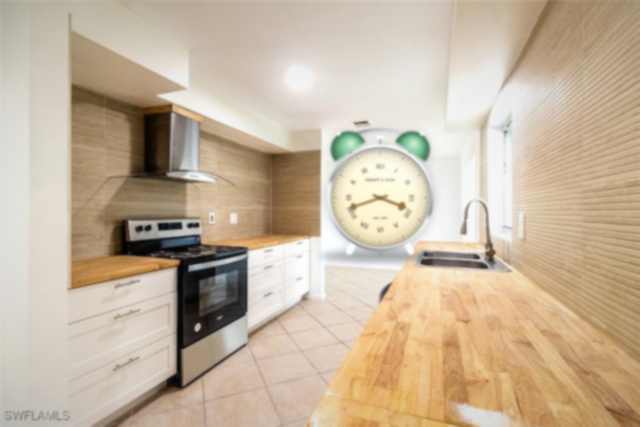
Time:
**3:42**
